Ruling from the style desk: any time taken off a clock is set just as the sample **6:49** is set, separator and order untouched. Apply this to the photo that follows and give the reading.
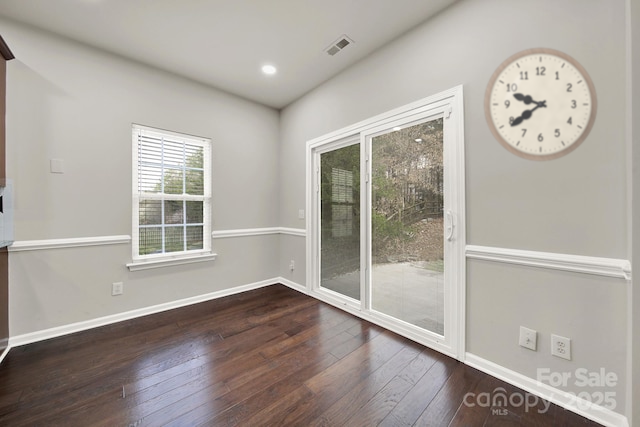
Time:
**9:39**
